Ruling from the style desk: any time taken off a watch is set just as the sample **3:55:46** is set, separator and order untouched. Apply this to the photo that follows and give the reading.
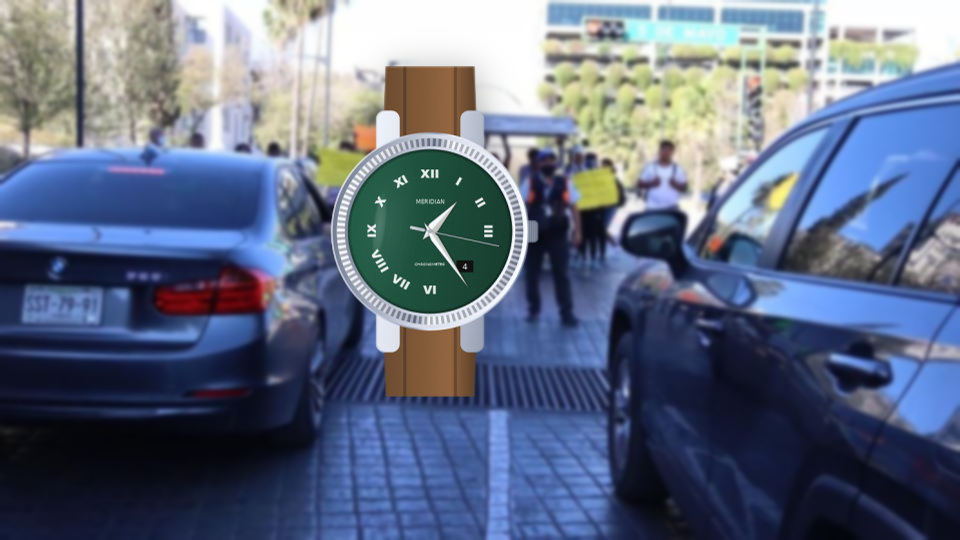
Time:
**1:24:17**
